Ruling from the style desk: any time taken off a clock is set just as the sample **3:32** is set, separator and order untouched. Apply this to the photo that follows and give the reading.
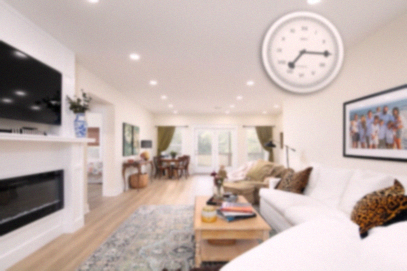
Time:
**7:15**
